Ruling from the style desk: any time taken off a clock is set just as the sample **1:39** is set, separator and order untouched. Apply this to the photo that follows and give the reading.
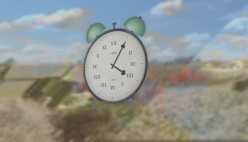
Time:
**4:05**
